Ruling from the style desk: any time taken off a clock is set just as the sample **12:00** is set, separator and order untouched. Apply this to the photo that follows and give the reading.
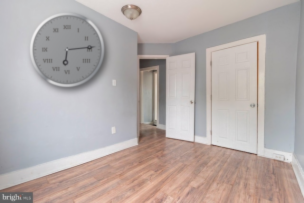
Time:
**6:14**
